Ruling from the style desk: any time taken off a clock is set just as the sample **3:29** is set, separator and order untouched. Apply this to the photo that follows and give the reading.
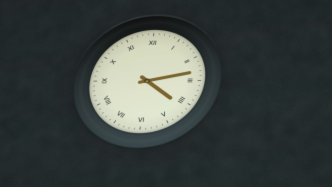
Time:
**4:13**
